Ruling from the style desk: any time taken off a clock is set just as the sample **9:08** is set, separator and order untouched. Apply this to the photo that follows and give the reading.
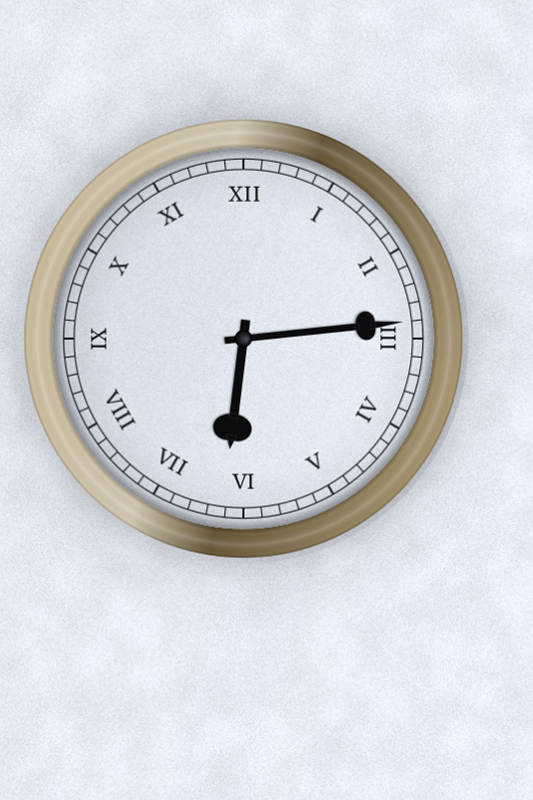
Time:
**6:14**
